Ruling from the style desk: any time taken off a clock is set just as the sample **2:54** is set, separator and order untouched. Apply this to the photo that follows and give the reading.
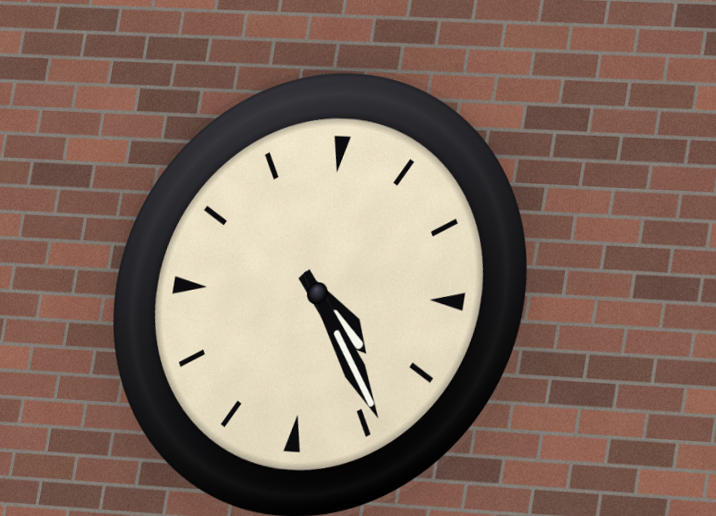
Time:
**4:24**
